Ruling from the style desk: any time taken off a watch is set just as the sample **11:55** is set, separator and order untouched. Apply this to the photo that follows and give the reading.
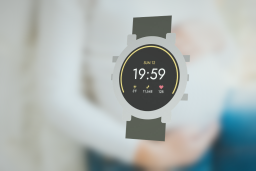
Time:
**19:59**
